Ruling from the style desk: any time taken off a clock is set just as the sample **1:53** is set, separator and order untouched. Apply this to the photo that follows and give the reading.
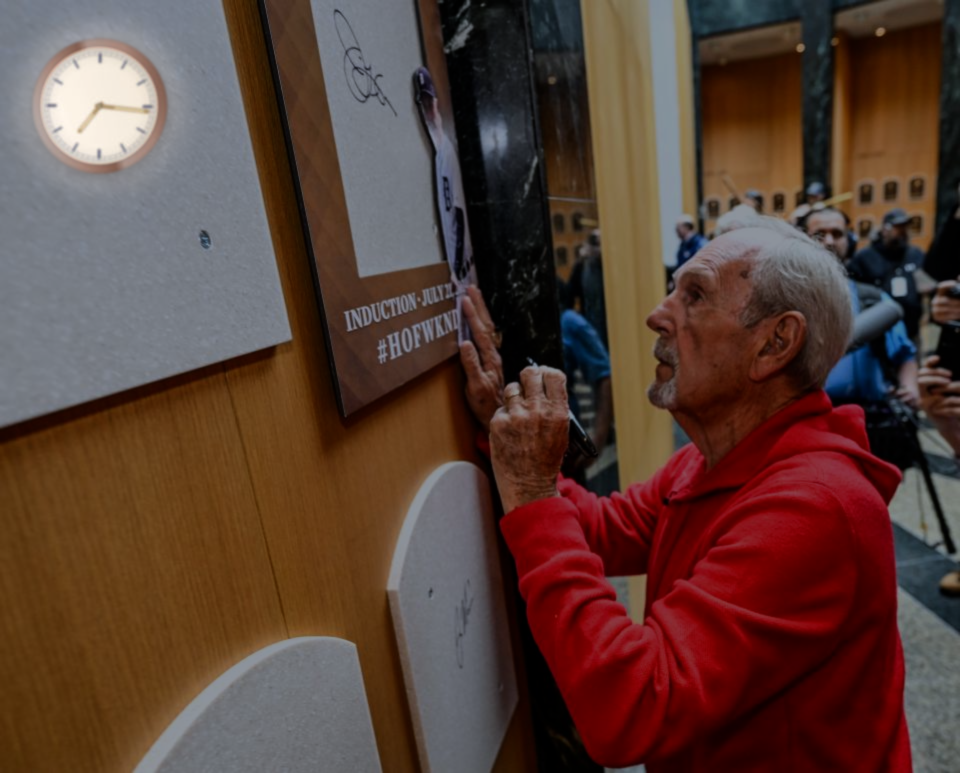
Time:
**7:16**
